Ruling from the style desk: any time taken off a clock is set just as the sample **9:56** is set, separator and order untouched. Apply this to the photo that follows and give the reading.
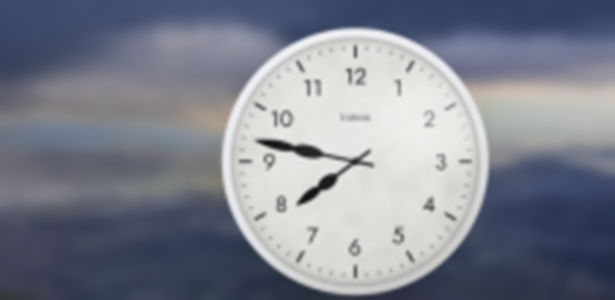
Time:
**7:47**
